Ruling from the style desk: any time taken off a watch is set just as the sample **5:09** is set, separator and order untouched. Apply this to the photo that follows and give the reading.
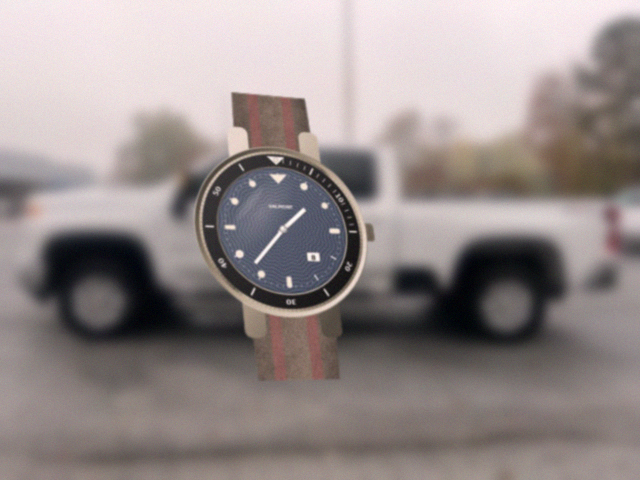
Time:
**1:37**
